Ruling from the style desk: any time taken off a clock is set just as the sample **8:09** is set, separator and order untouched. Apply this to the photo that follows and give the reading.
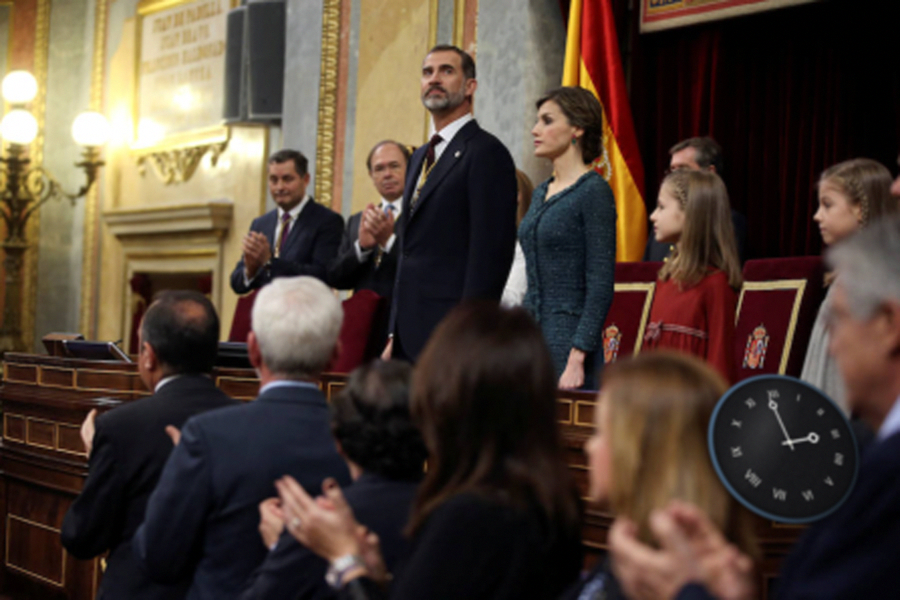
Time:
**2:59**
